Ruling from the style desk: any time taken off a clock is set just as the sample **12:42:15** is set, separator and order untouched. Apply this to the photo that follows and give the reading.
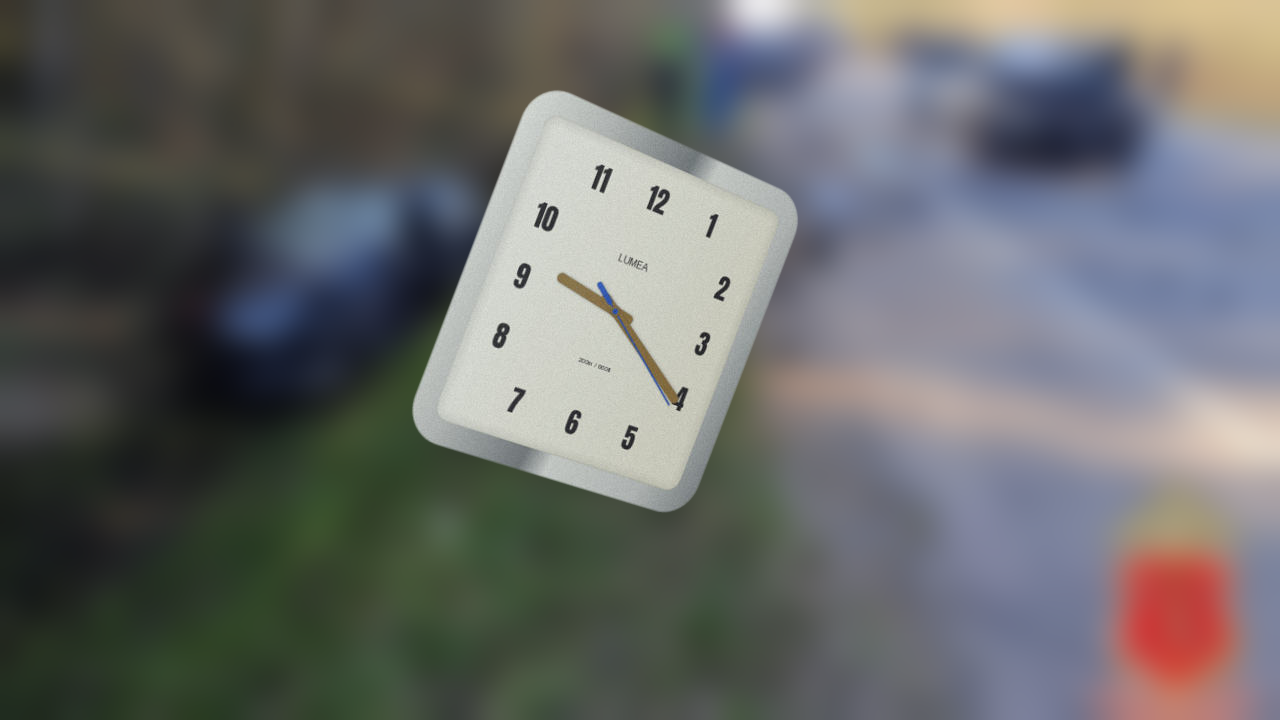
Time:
**9:20:21**
